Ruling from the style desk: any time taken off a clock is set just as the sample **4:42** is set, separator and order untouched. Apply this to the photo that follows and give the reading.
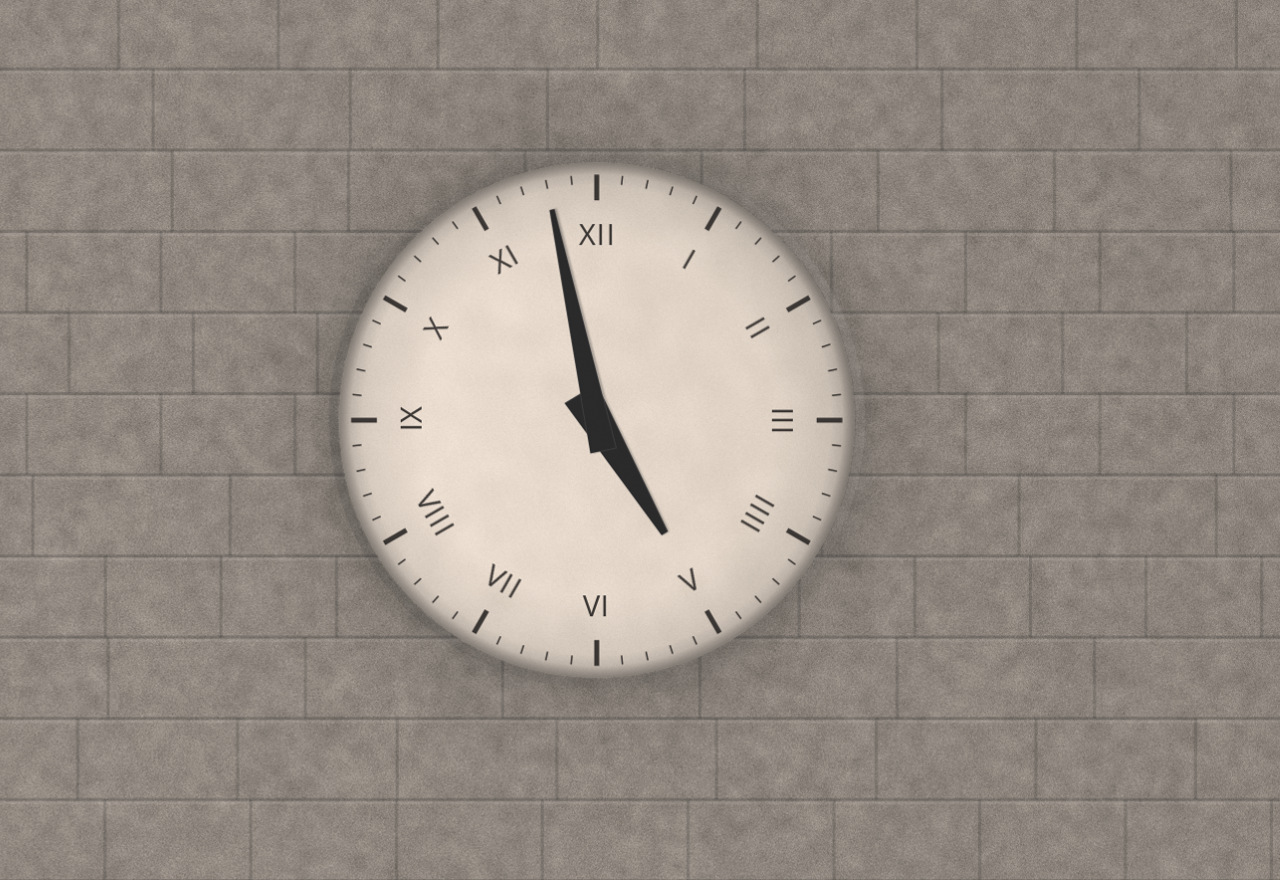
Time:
**4:58**
